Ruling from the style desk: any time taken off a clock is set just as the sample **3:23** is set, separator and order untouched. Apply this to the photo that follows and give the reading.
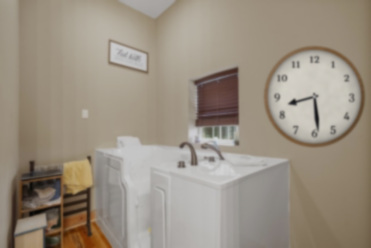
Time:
**8:29**
